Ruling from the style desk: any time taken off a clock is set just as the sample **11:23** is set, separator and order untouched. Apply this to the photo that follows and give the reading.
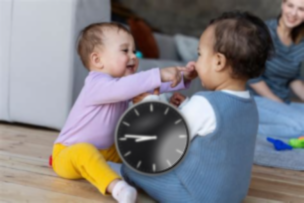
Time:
**8:46**
